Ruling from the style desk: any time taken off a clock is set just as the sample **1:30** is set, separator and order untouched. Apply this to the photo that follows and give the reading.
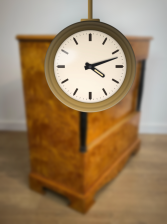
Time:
**4:12**
